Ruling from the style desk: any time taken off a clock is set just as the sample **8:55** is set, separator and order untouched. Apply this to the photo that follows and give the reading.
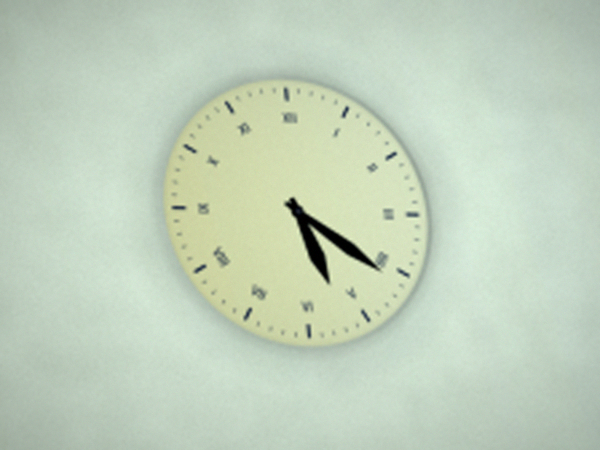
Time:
**5:21**
